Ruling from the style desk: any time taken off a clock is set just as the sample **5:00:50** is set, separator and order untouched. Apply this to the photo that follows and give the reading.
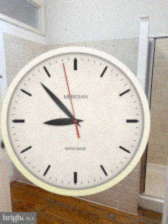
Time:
**8:52:58**
